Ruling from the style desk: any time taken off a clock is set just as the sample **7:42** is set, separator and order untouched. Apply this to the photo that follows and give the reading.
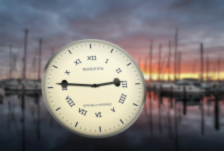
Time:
**2:46**
